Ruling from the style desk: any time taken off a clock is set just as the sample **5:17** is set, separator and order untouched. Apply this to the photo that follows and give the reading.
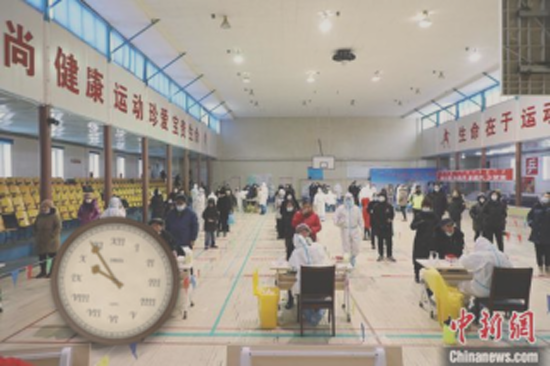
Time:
**9:54**
